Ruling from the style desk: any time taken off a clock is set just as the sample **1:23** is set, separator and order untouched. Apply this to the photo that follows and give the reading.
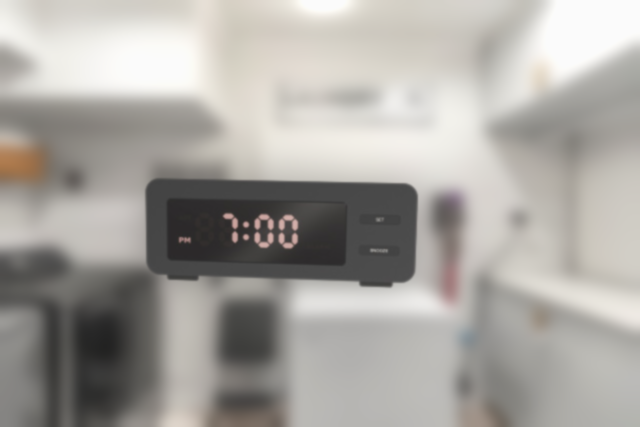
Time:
**7:00**
